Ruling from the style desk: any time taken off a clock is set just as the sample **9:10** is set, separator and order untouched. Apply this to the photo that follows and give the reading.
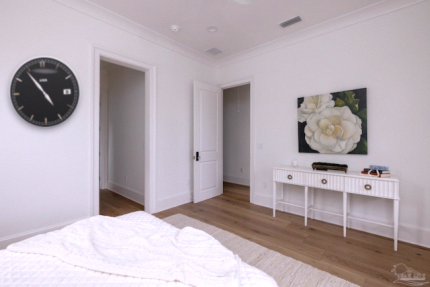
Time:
**4:54**
